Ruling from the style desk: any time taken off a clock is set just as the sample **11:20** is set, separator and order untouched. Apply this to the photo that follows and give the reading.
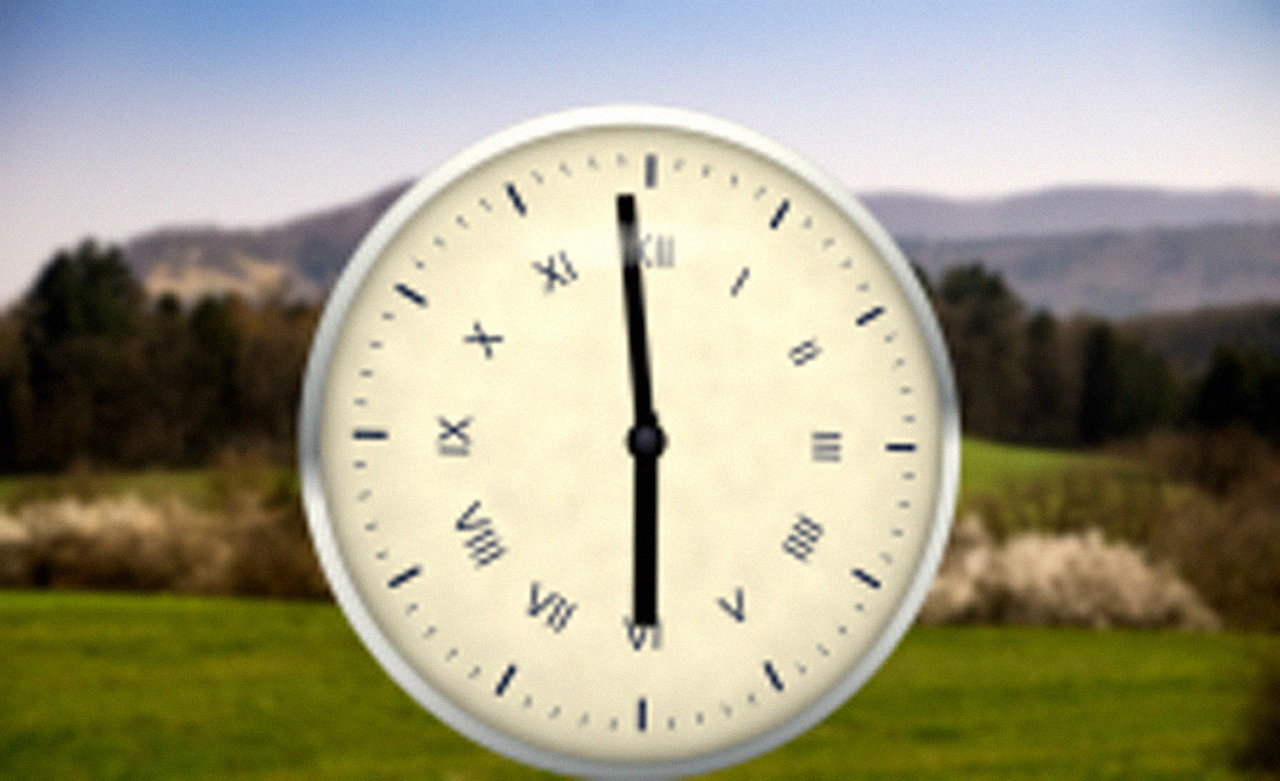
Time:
**5:59**
